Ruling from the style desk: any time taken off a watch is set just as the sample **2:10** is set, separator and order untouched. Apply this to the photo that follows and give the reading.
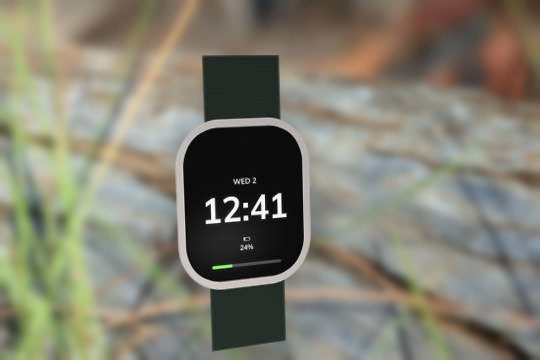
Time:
**12:41**
